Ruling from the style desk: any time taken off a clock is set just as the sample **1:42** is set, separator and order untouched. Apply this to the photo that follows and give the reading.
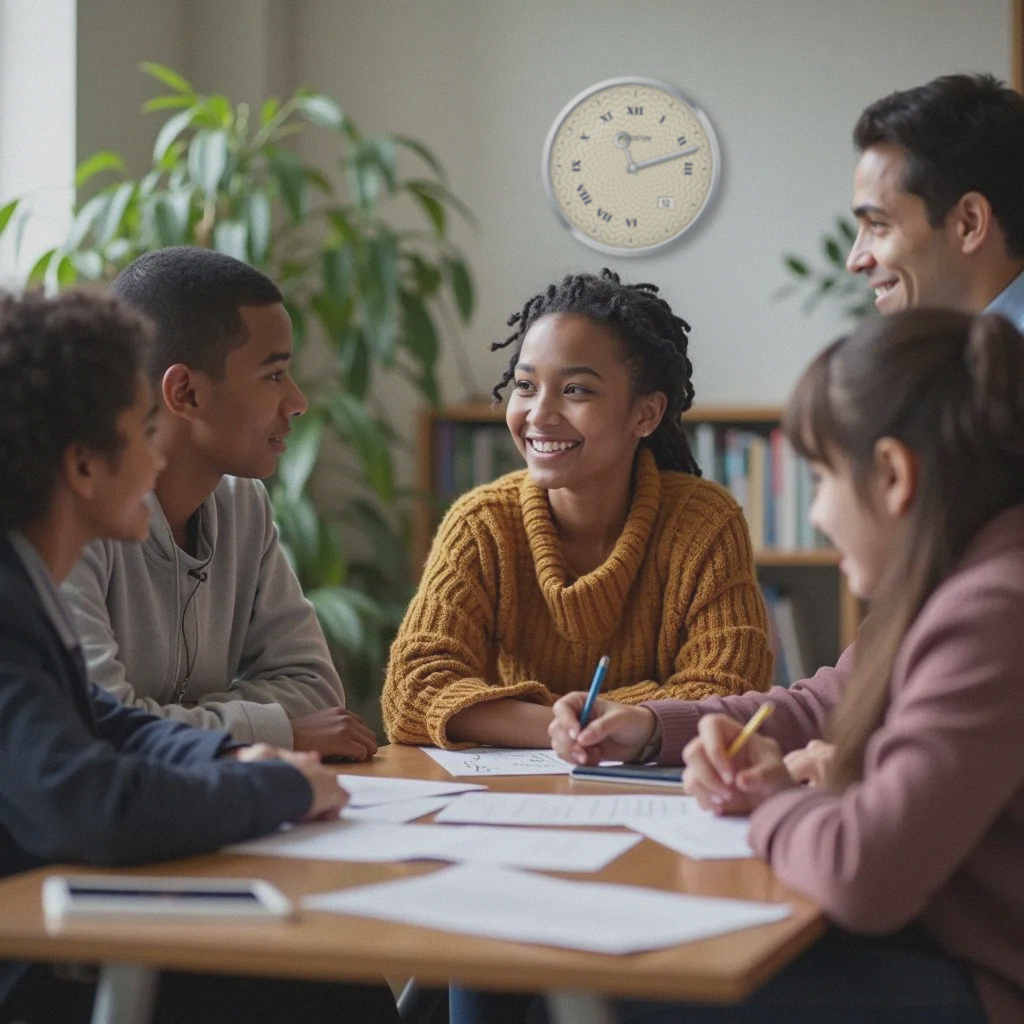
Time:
**11:12**
